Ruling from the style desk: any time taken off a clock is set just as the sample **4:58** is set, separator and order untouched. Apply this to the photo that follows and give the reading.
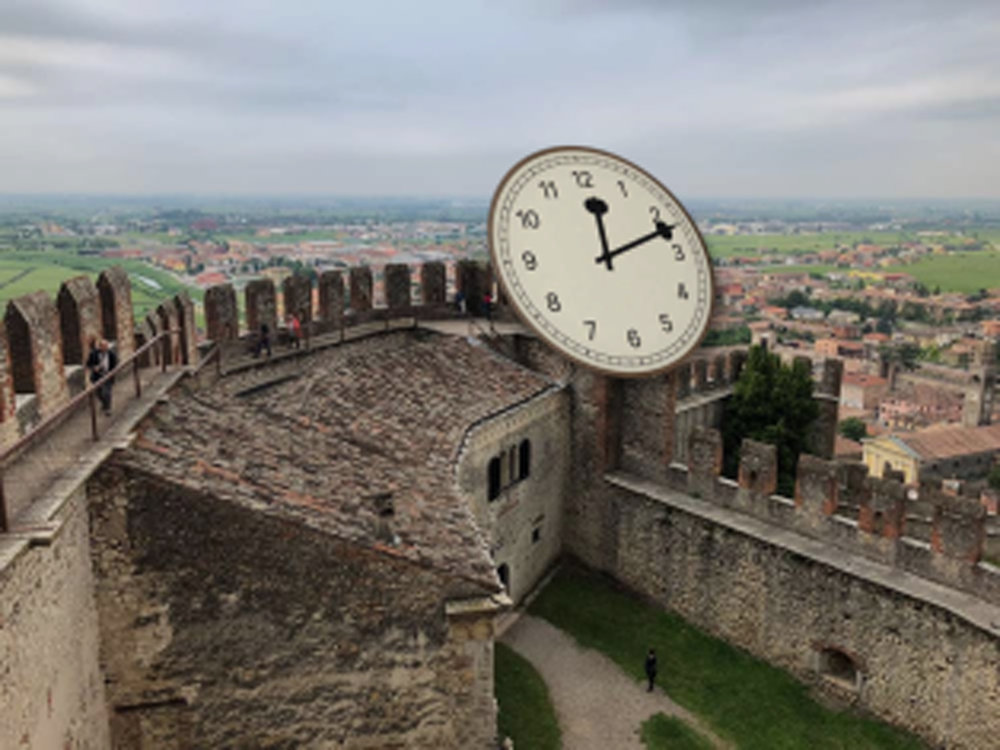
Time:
**12:12**
